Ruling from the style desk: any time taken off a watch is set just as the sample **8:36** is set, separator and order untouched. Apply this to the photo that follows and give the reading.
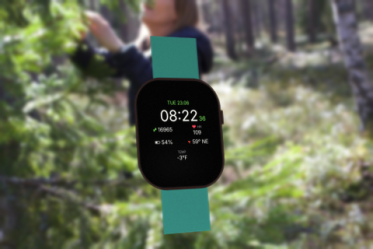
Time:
**8:22**
